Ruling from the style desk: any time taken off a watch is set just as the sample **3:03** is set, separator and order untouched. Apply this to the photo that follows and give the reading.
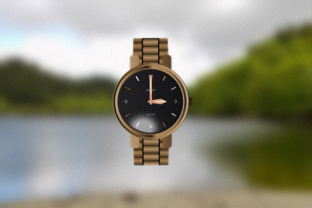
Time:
**3:00**
